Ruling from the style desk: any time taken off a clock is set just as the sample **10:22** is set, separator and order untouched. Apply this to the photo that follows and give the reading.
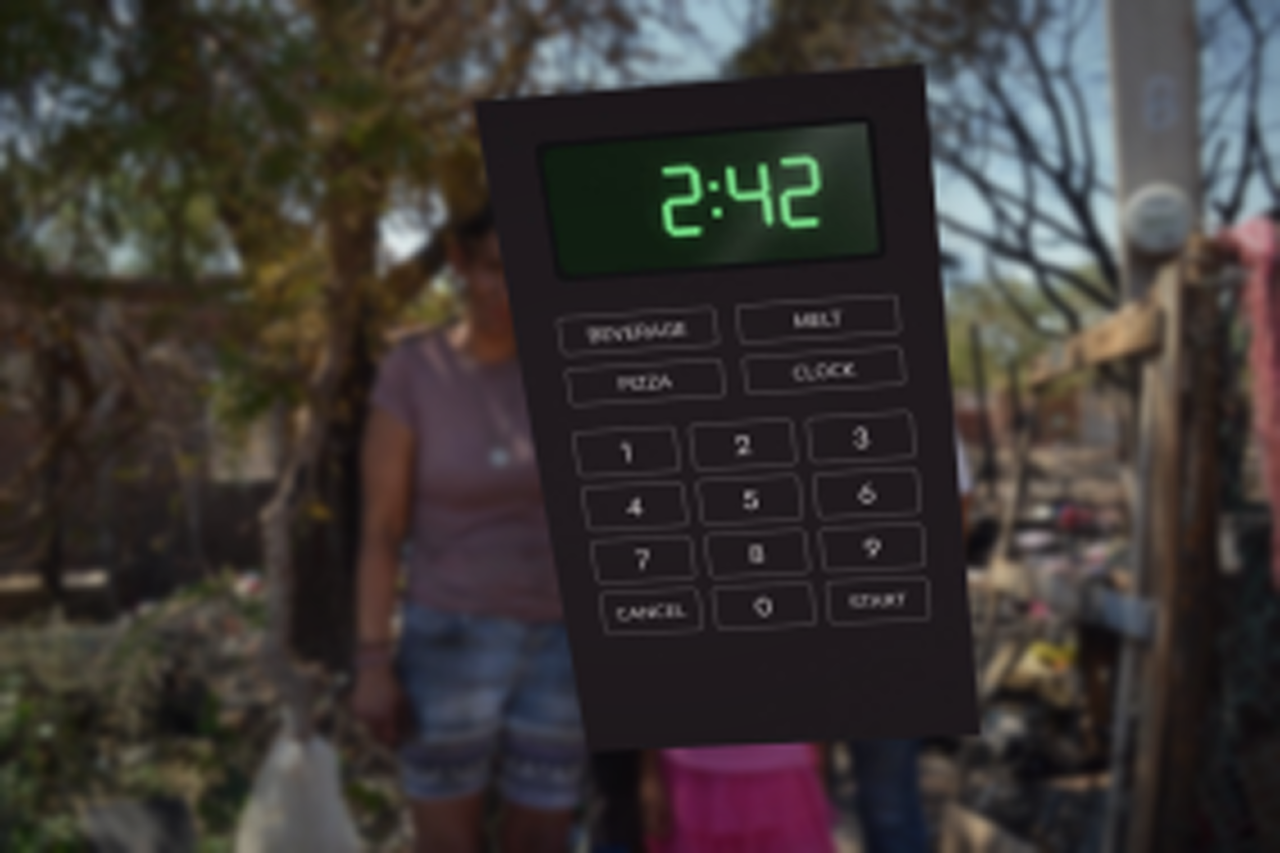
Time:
**2:42**
